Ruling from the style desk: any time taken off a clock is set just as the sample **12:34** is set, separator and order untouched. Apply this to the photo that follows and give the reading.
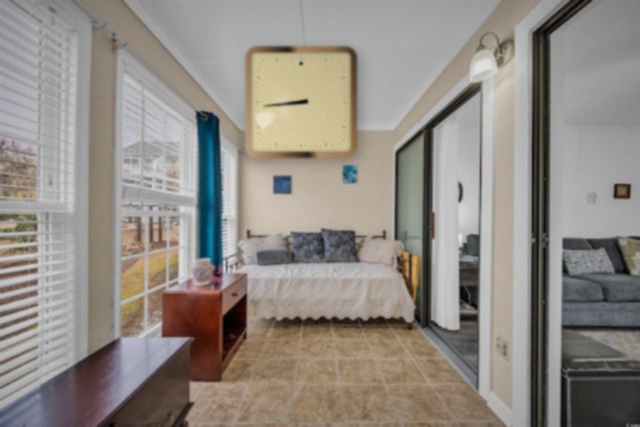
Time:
**8:44**
